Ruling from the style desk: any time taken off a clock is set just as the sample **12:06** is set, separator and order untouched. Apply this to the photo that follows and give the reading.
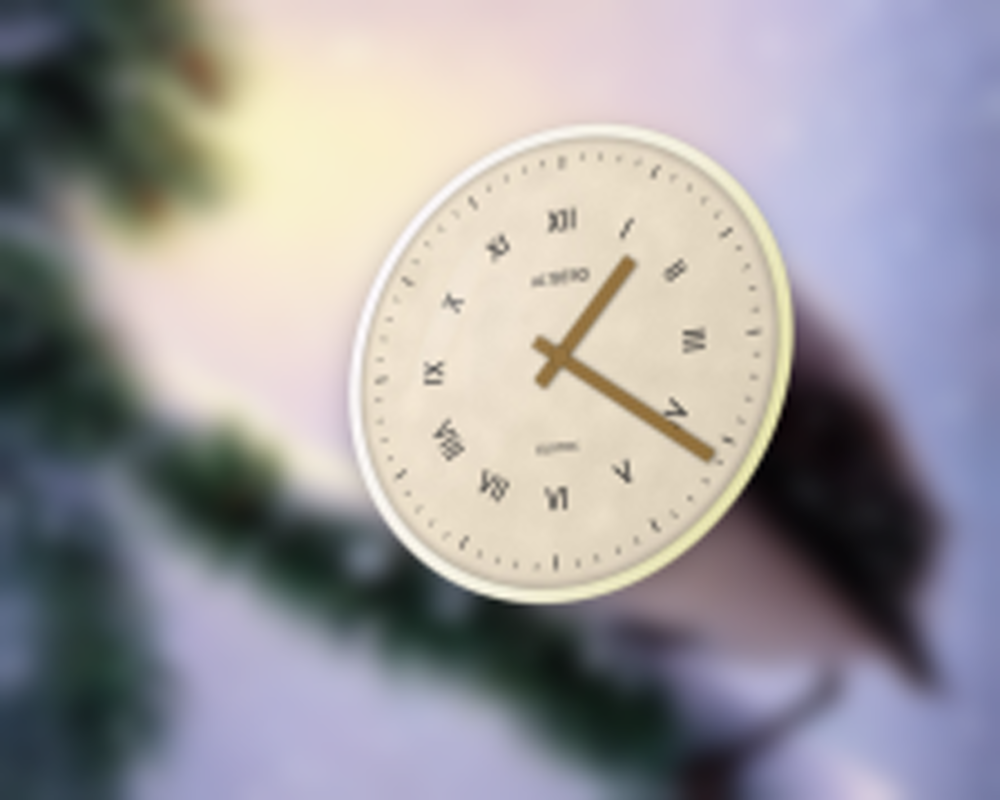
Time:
**1:21**
